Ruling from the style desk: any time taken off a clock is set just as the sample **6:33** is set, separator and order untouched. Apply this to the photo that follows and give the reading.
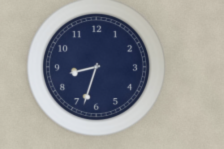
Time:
**8:33**
